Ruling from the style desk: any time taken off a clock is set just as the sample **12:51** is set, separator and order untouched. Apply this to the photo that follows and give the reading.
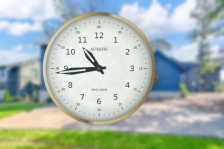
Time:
**10:44**
